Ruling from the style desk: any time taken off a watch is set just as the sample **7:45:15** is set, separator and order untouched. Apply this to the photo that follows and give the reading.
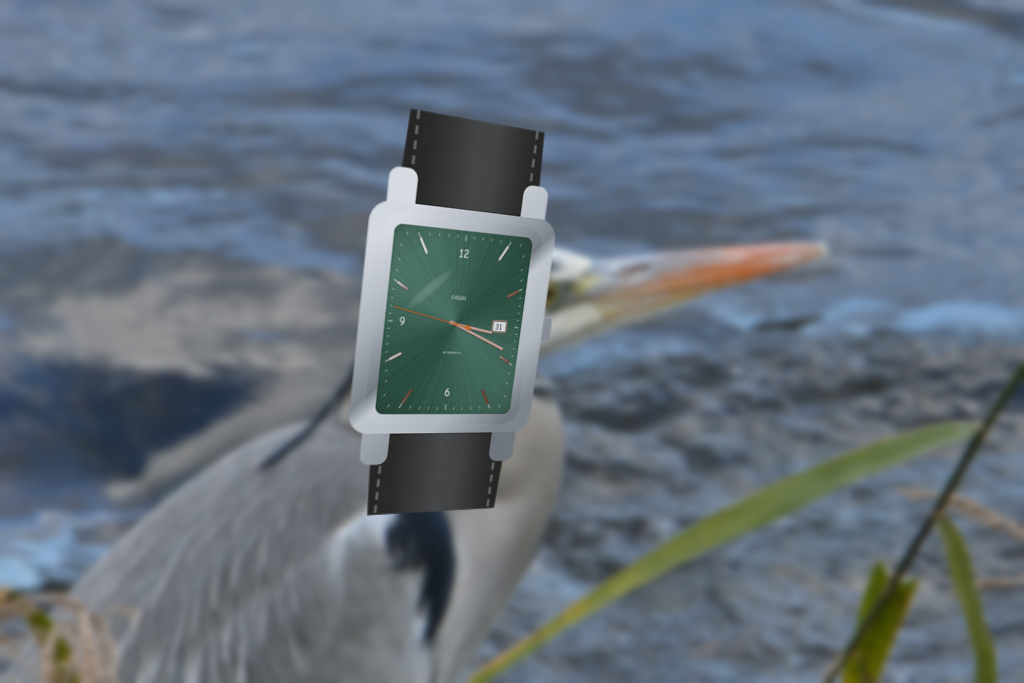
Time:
**3:18:47**
